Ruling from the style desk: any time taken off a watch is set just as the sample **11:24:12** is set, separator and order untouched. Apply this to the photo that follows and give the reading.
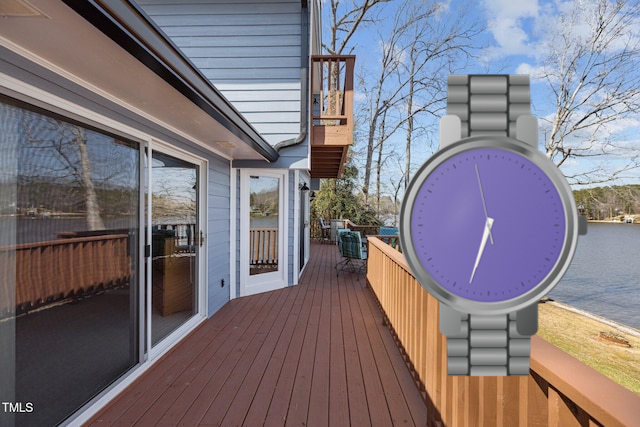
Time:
**6:32:58**
